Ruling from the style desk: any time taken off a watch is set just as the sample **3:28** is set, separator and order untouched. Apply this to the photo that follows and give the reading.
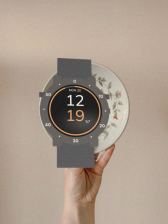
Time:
**12:19**
